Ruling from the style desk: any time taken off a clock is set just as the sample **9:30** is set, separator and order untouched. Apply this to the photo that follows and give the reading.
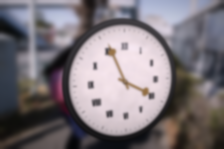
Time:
**3:56**
